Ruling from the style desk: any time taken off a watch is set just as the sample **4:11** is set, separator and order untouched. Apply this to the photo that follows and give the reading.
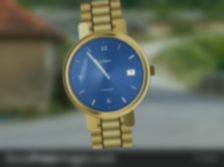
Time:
**10:54**
